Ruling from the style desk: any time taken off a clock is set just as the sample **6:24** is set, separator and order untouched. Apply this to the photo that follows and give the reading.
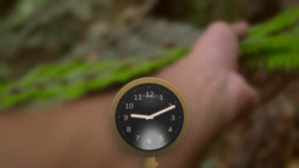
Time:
**9:11**
